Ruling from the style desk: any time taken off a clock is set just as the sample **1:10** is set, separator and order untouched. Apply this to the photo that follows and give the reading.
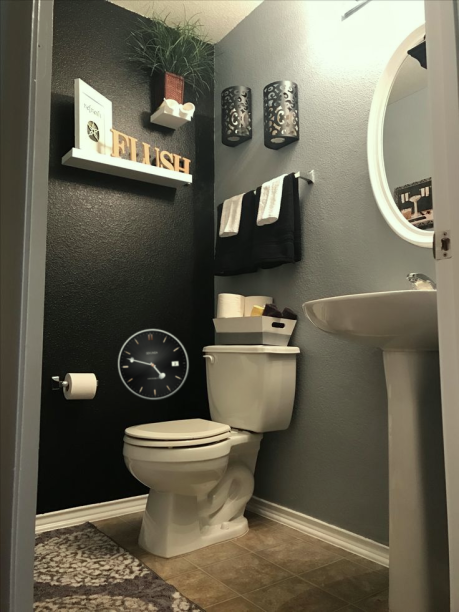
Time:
**4:48**
